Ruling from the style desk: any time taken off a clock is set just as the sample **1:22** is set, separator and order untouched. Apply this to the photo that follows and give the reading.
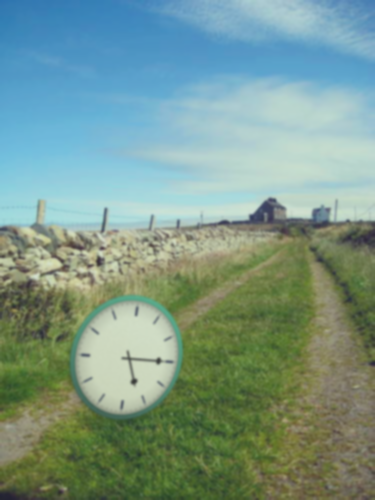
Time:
**5:15**
